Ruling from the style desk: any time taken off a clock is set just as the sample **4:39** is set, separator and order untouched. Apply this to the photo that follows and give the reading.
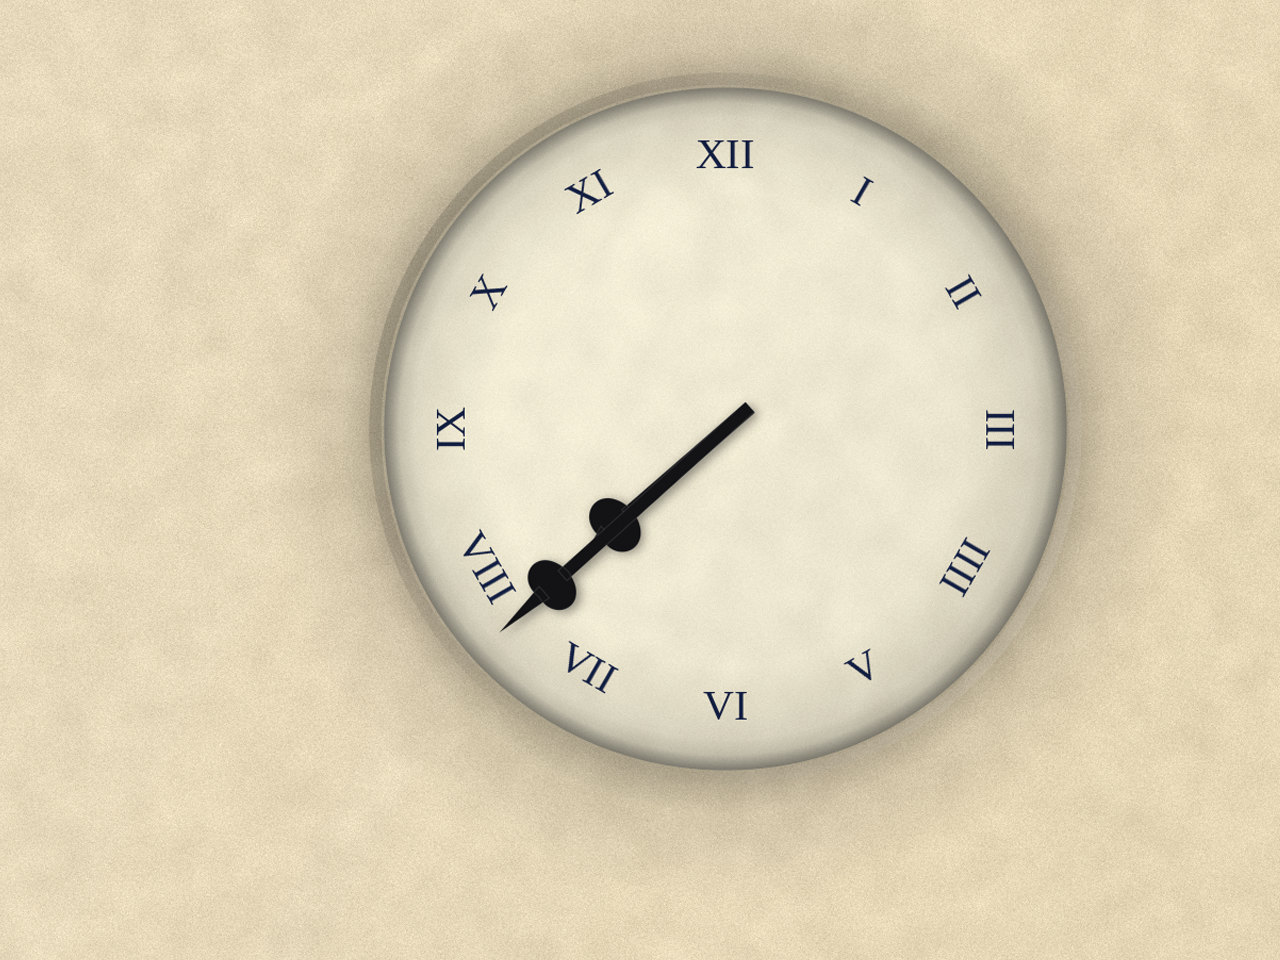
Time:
**7:38**
